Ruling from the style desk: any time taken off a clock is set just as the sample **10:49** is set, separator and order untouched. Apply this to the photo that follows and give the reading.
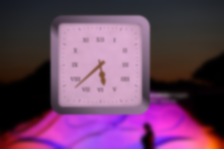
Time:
**5:38**
